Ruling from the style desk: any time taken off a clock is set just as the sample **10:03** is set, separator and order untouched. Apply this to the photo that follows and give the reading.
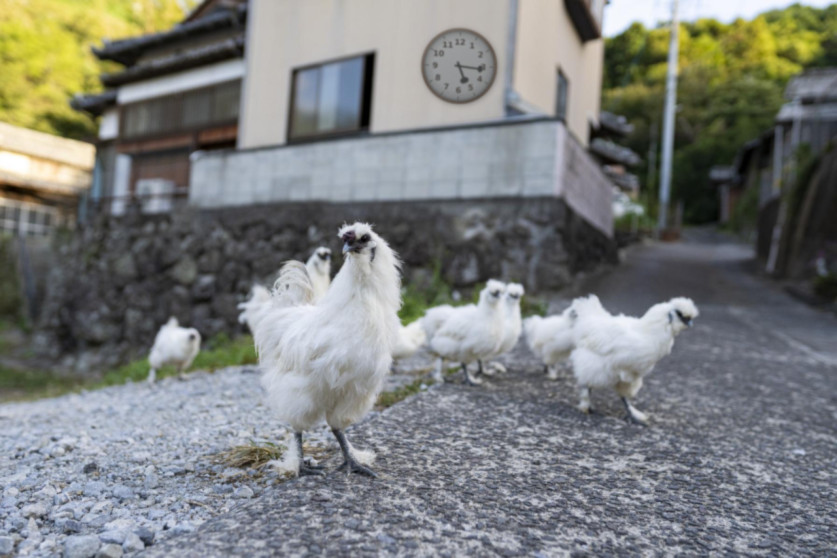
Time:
**5:16**
